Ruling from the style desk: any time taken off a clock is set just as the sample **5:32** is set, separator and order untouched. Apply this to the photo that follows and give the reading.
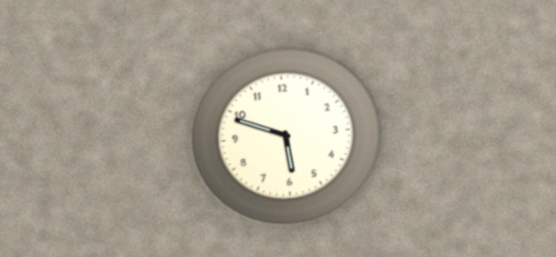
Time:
**5:49**
